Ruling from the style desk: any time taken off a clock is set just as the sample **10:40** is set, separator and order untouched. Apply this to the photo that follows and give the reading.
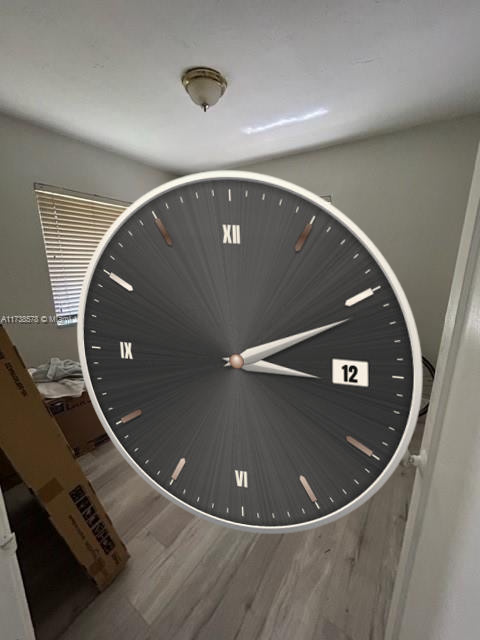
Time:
**3:11**
